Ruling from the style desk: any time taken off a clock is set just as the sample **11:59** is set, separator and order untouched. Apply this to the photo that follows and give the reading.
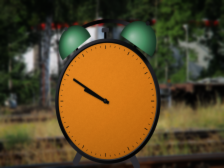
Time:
**9:50**
